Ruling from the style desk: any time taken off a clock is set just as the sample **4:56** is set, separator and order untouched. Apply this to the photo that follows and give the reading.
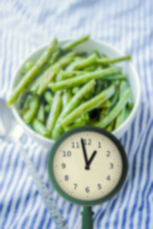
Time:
**12:58**
